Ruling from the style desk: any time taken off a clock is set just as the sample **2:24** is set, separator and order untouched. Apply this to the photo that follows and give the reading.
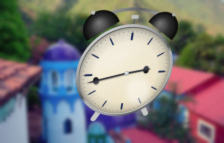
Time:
**2:43**
